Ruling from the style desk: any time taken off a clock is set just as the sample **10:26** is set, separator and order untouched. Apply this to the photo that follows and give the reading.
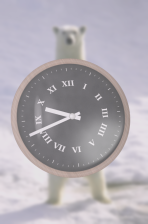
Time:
**9:42**
